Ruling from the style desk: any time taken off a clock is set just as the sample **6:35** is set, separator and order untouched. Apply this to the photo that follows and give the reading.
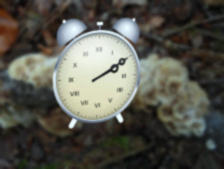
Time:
**2:10**
